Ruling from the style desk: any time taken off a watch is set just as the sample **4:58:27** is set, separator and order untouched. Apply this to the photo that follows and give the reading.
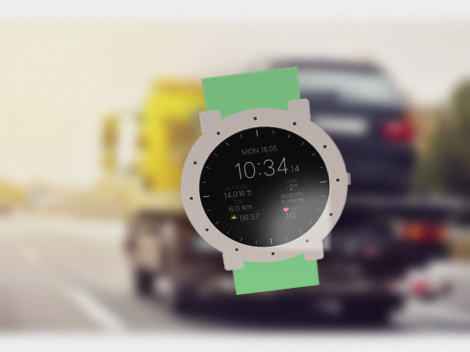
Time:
**10:34:14**
